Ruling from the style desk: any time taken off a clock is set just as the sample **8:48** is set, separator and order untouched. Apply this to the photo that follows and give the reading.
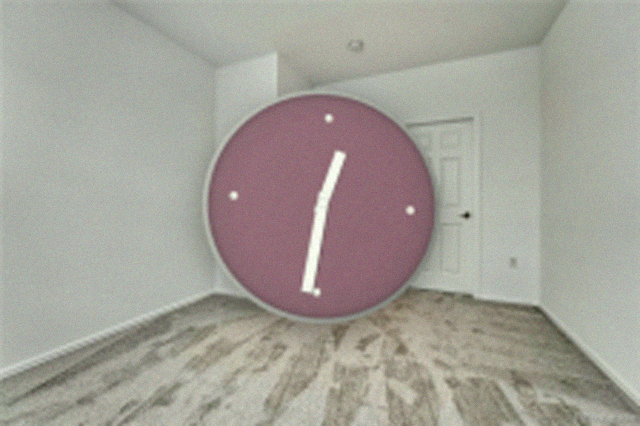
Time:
**12:31**
